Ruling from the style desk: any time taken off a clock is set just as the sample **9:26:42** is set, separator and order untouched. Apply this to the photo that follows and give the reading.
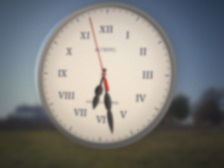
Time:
**6:27:57**
